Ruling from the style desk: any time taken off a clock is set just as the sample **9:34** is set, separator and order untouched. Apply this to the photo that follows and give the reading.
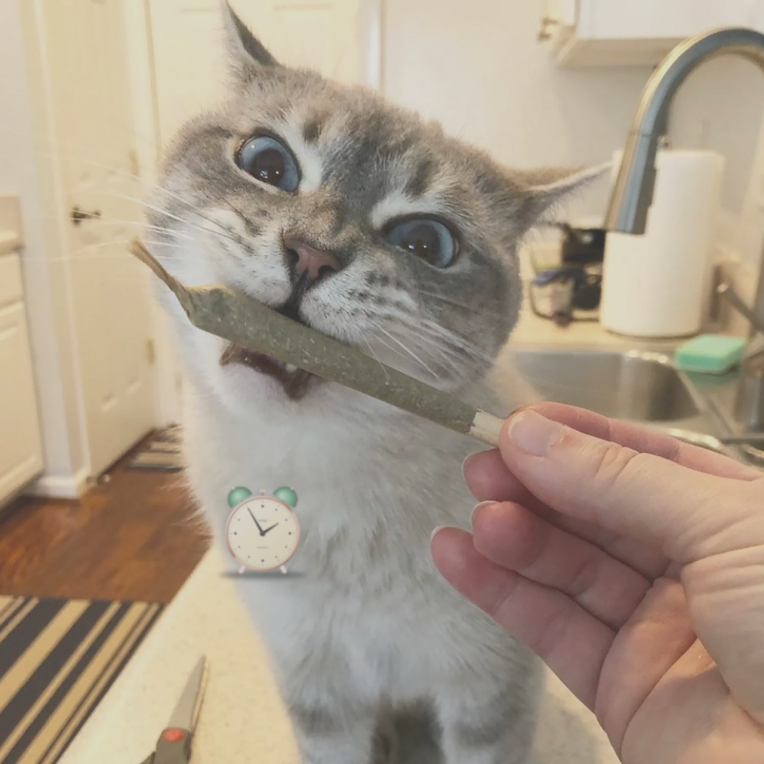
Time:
**1:55**
